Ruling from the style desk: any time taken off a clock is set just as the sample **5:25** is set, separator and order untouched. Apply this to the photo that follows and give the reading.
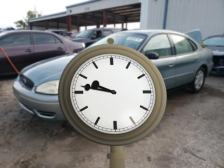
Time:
**9:47**
